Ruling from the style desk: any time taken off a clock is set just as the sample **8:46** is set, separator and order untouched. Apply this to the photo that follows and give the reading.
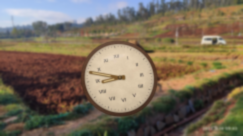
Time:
**8:48**
